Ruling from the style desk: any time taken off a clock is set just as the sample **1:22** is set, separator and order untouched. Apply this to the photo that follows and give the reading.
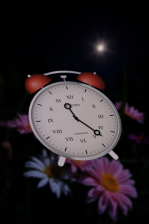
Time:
**11:23**
